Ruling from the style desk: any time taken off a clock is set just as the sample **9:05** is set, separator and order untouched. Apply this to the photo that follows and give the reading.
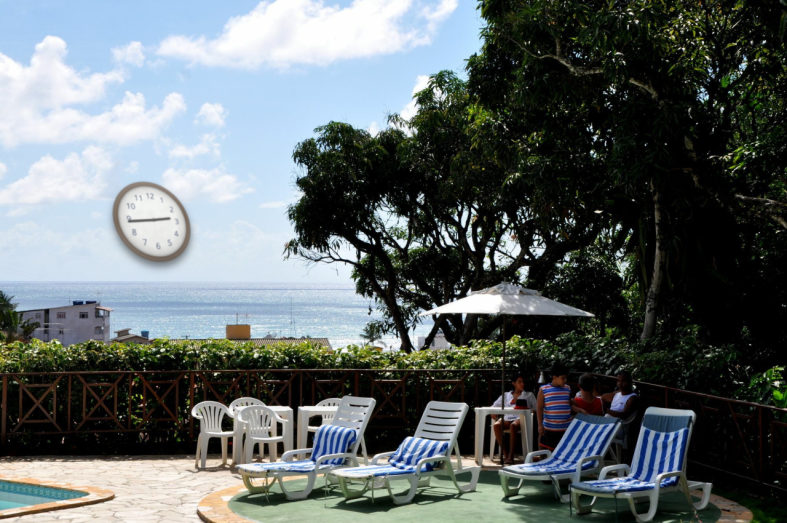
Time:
**2:44**
